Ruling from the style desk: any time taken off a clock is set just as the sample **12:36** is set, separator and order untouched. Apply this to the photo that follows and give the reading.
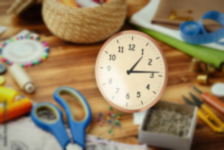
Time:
**1:14**
